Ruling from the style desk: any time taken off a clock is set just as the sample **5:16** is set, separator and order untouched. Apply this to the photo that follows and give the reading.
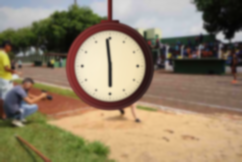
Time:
**5:59**
